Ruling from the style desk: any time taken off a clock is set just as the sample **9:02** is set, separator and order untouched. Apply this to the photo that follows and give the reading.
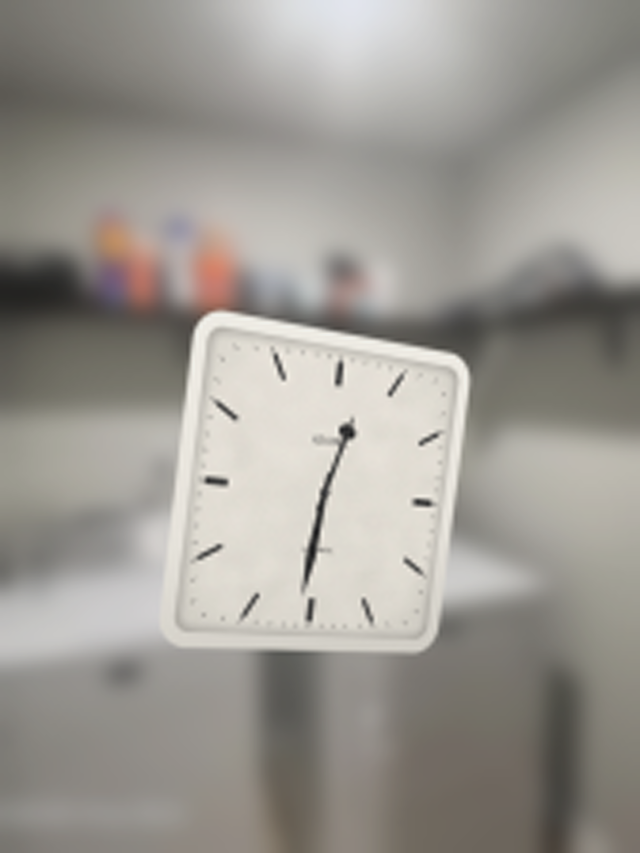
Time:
**12:31**
